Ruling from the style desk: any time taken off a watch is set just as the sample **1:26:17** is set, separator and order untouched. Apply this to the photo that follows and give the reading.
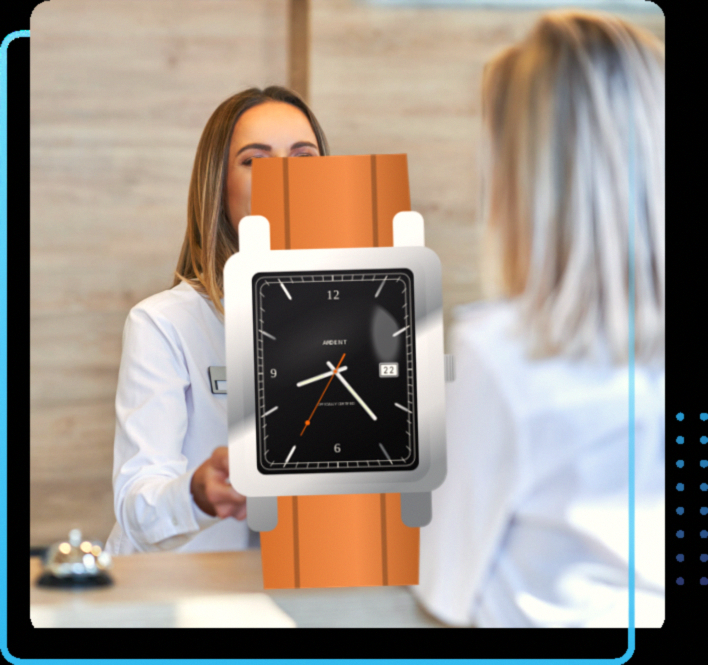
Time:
**8:23:35**
